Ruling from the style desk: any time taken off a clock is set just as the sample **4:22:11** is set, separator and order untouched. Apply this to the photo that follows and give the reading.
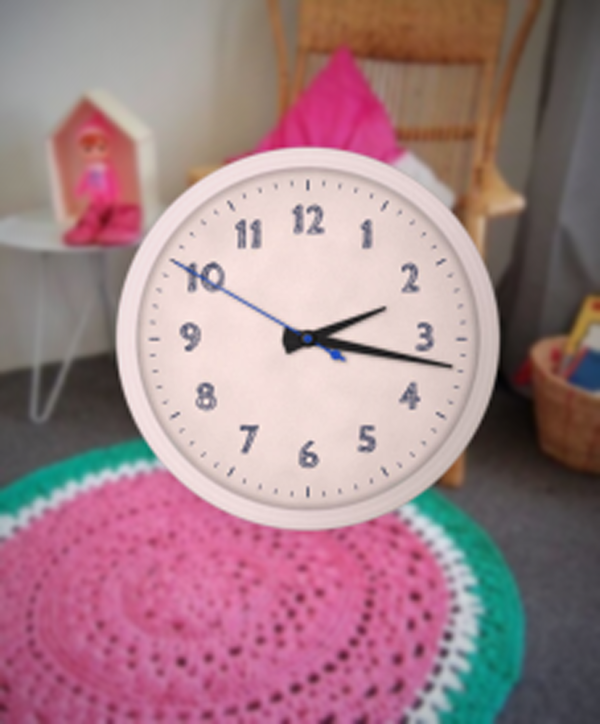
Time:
**2:16:50**
